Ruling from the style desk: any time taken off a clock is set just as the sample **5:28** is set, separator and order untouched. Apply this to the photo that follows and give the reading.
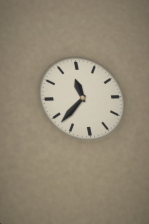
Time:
**11:38**
